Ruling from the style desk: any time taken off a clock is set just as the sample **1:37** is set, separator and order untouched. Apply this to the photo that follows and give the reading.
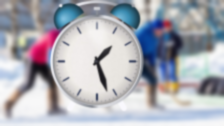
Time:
**1:27**
